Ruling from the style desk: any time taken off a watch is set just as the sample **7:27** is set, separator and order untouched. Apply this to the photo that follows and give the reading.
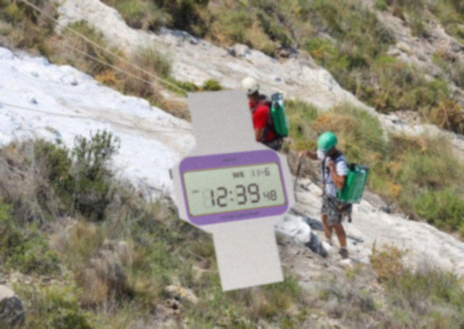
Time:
**12:39**
